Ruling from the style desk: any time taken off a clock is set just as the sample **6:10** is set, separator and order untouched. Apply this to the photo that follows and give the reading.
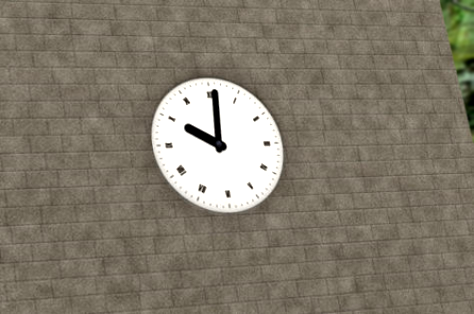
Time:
**10:01**
